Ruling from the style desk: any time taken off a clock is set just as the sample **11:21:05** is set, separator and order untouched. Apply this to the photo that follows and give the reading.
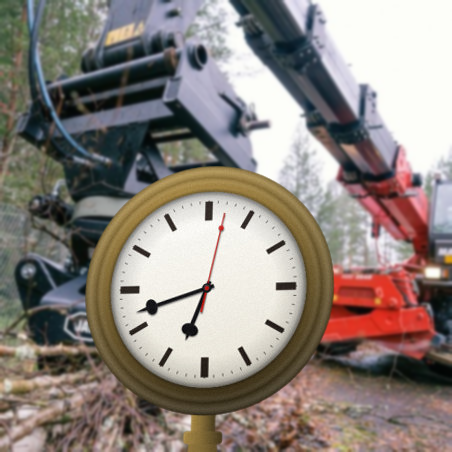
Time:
**6:42:02**
